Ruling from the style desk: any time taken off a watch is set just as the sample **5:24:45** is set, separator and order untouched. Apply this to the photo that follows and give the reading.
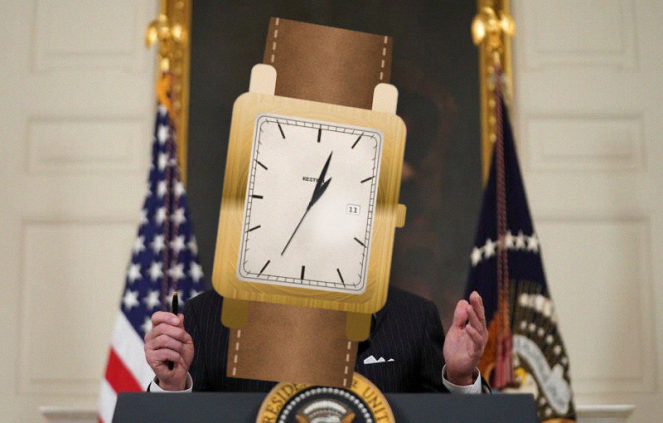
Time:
**1:02:34**
